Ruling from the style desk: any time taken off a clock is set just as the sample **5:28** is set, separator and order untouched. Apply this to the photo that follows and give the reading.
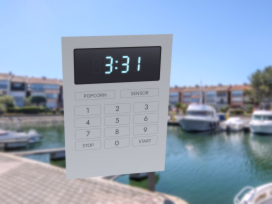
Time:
**3:31**
